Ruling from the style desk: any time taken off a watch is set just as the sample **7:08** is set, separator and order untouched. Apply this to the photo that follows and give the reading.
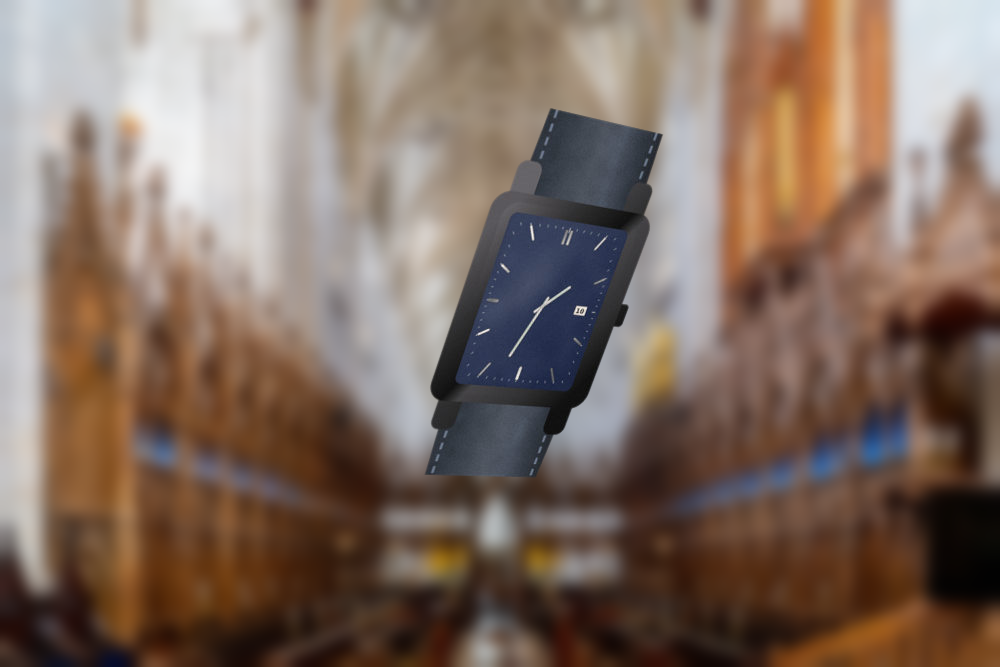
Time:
**1:33**
